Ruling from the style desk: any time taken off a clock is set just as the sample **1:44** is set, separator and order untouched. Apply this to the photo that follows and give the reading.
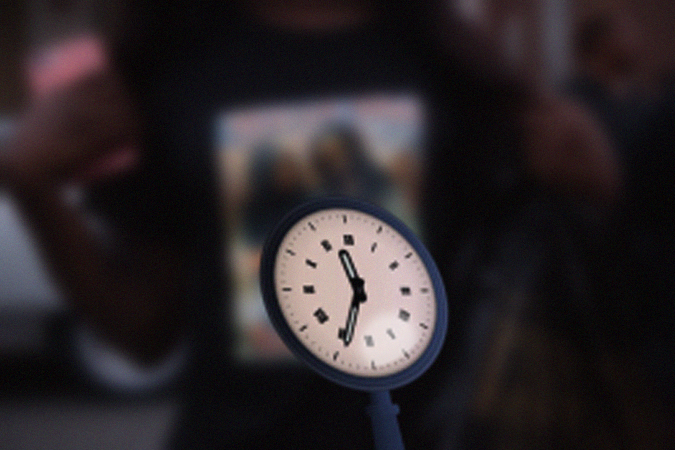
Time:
**11:34**
